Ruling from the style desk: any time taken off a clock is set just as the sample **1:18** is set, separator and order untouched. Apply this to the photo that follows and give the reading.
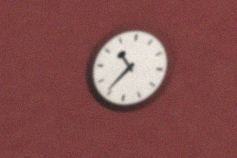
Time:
**10:36**
